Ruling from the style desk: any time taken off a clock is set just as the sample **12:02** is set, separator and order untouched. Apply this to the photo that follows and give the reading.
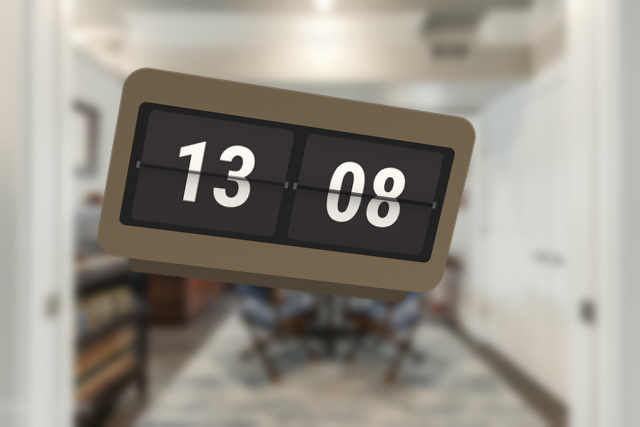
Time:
**13:08**
